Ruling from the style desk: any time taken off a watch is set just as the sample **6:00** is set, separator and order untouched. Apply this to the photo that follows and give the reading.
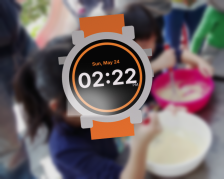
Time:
**2:22**
